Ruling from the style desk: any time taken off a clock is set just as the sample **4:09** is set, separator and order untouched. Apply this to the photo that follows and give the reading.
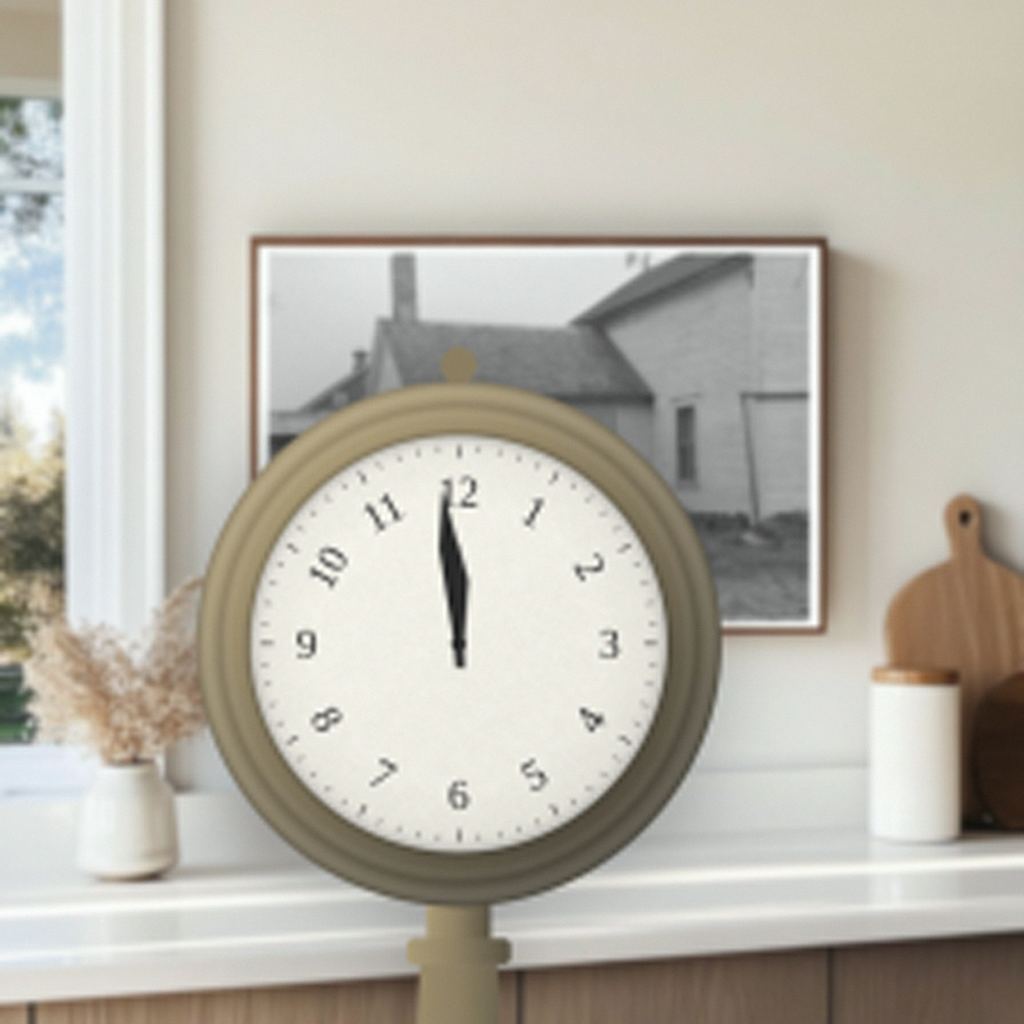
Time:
**11:59**
